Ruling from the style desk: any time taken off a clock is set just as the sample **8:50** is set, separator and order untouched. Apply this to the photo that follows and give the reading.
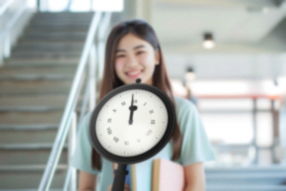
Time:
**11:59**
